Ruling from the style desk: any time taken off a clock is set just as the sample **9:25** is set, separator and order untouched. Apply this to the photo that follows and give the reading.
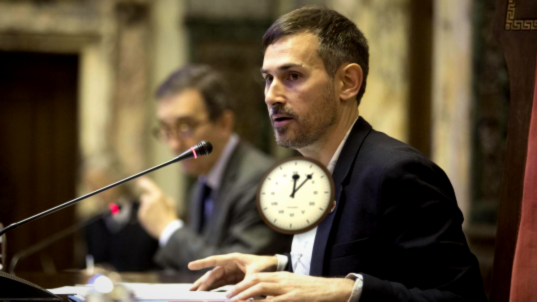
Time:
**12:07**
